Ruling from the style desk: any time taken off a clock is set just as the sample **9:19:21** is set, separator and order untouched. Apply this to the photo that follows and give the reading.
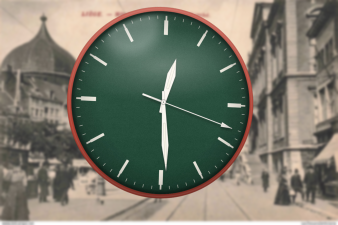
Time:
**12:29:18**
